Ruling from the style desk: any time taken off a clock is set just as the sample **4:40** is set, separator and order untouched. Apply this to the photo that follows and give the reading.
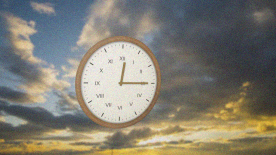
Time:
**12:15**
